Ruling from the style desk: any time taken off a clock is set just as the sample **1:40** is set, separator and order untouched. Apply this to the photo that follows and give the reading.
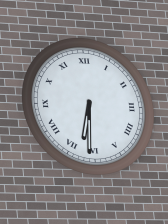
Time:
**6:31**
